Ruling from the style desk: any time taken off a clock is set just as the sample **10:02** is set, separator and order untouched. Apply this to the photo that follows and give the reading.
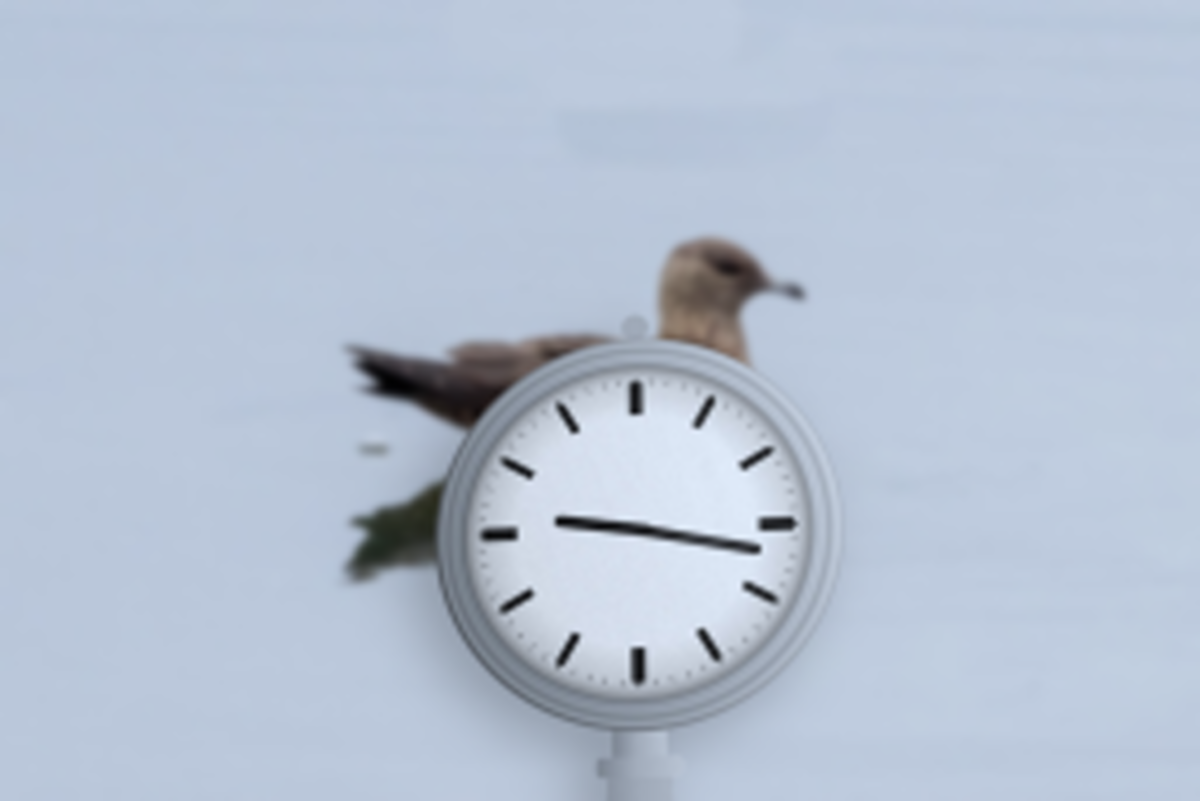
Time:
**9:17**
